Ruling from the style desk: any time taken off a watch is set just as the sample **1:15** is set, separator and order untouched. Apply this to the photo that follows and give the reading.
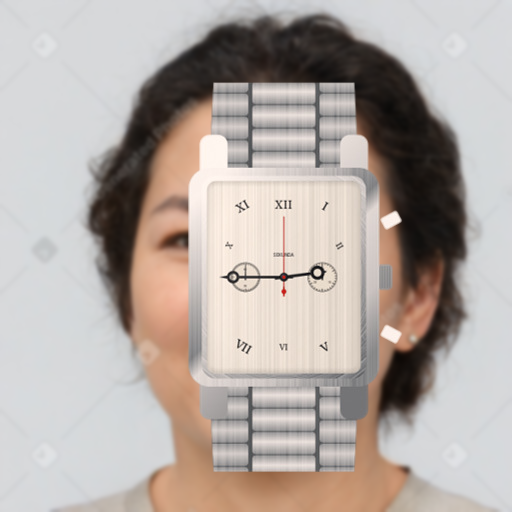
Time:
**2:45**
